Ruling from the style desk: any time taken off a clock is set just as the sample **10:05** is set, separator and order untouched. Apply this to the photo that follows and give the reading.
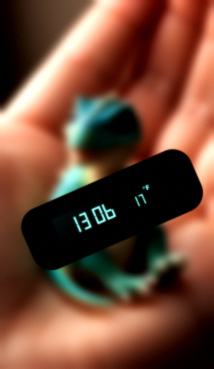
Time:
**13:06**
